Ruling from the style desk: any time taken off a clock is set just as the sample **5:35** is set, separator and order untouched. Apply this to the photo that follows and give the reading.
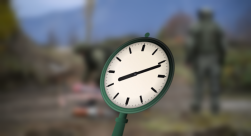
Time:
**8:11**
